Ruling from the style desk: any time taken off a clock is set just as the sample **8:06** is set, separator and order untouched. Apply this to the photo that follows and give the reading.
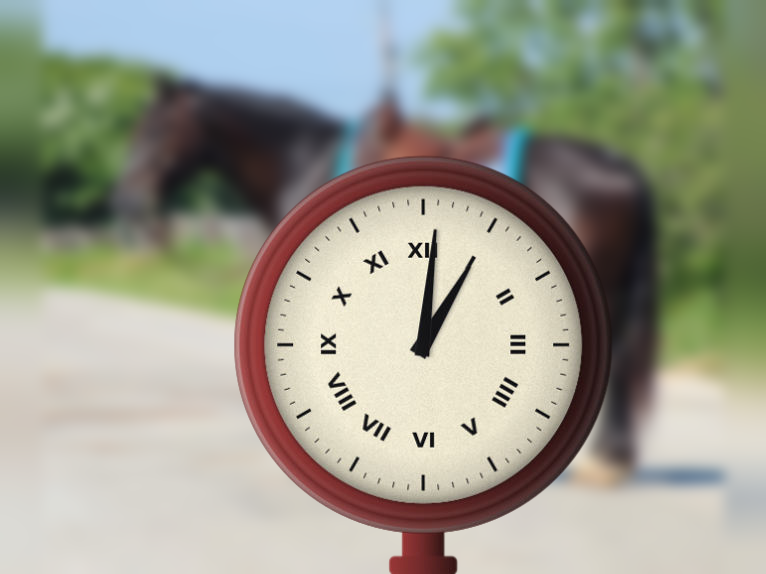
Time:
**1:01**
